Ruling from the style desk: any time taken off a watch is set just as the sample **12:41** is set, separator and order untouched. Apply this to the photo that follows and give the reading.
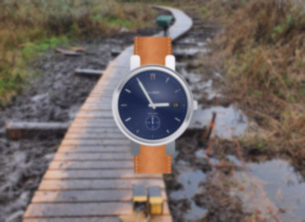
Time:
**2:55**
